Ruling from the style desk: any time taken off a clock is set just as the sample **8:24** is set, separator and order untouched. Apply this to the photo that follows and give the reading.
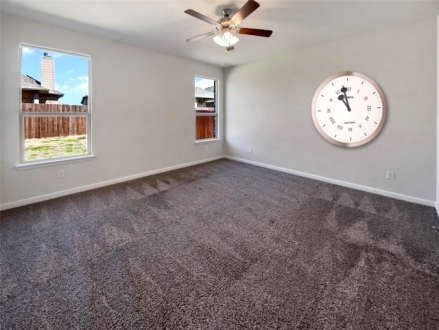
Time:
**10:58**
